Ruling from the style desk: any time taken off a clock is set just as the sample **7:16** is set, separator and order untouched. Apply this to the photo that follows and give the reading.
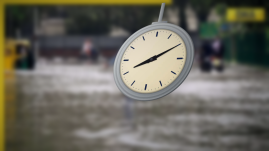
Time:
**8:10**
